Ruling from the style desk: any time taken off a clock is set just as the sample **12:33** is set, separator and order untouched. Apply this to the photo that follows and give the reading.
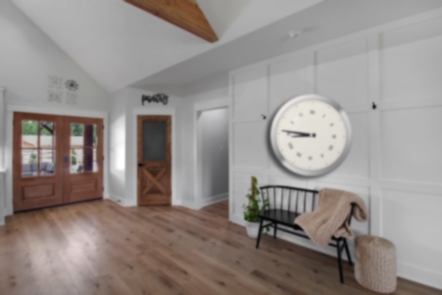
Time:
**8:46**
